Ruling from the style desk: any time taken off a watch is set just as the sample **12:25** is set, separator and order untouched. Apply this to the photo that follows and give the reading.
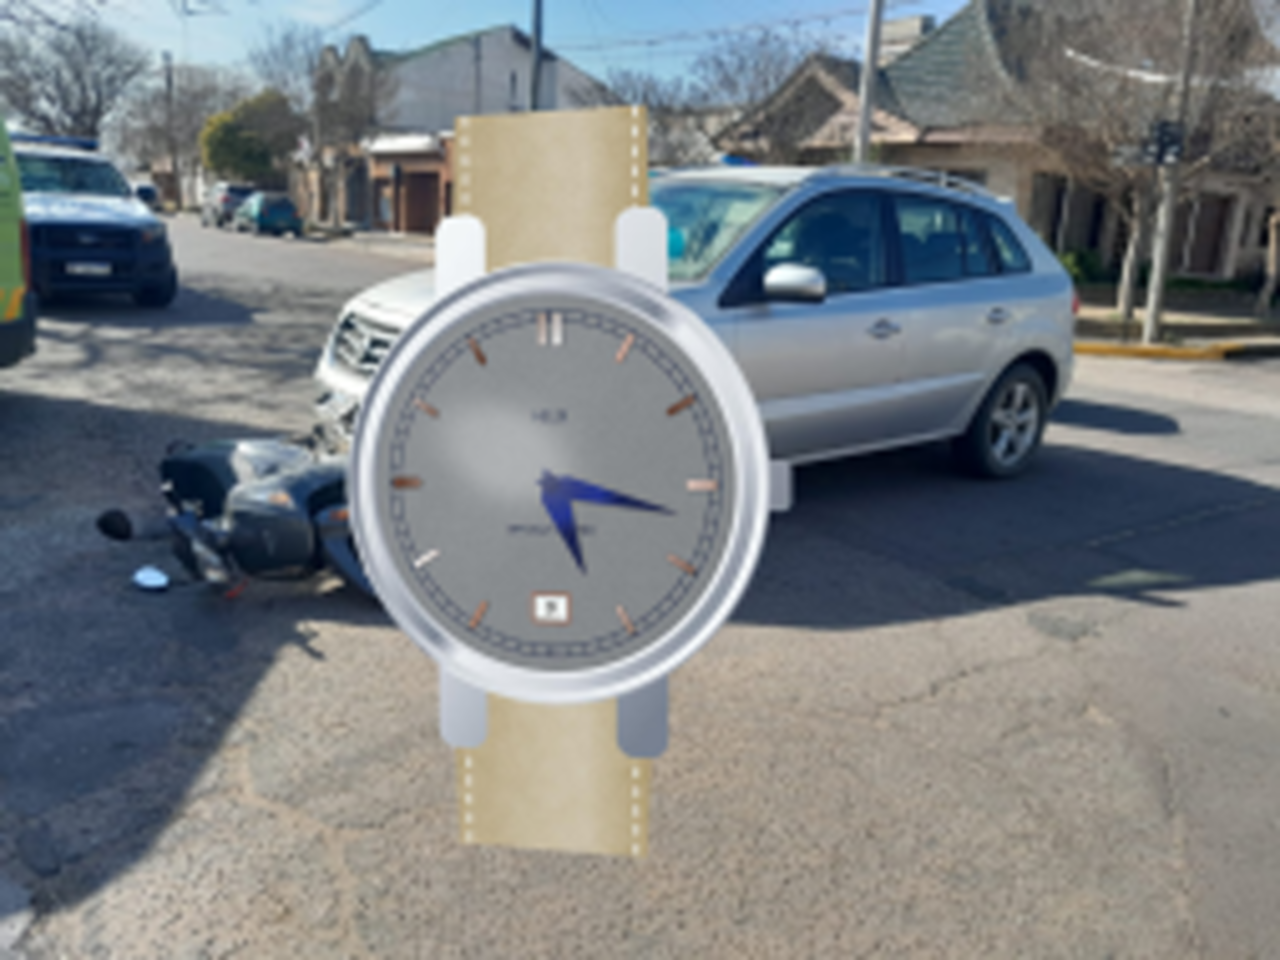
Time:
**5:17**
